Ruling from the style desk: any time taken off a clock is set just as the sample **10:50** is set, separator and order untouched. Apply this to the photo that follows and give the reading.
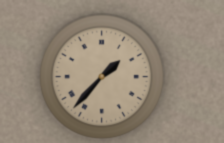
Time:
**1:37**
